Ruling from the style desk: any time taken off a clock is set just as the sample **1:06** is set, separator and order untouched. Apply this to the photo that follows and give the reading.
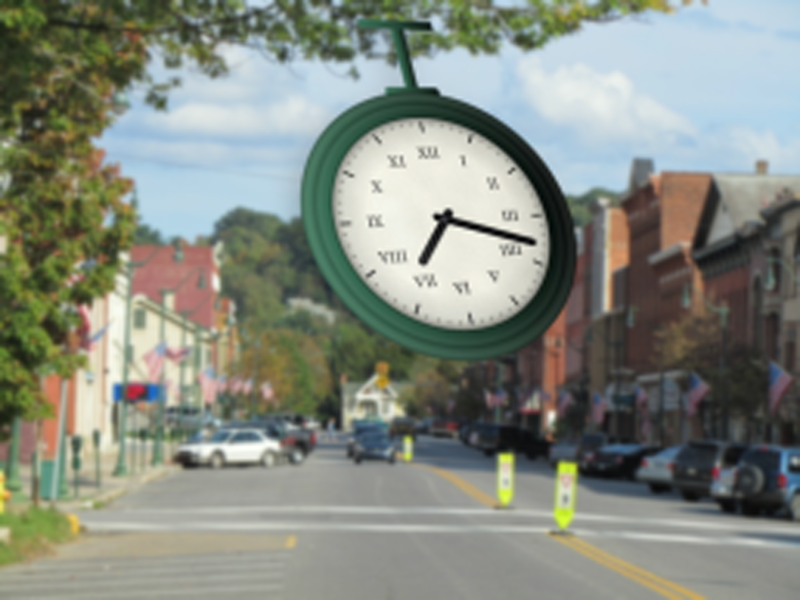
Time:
**7:18**
